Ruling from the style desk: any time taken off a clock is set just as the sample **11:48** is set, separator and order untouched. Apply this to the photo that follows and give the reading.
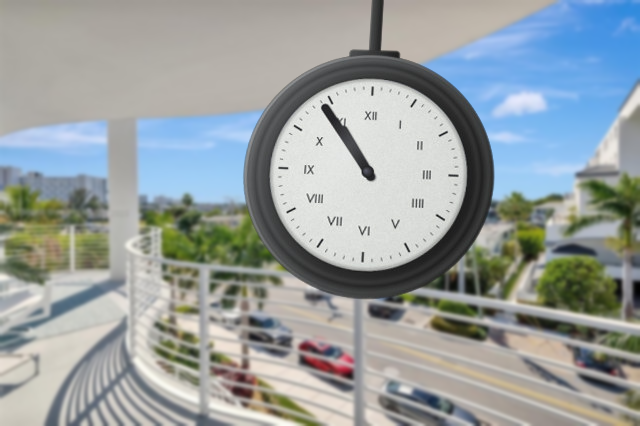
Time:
**10:54**
